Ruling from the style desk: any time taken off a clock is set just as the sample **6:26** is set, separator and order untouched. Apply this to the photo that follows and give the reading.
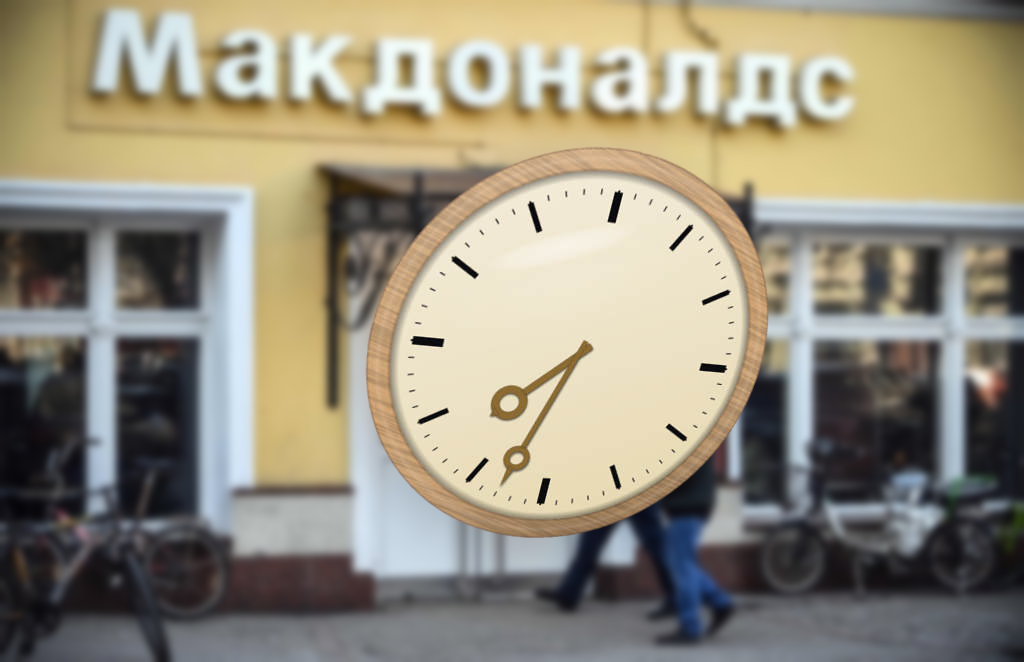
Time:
**7:33**
